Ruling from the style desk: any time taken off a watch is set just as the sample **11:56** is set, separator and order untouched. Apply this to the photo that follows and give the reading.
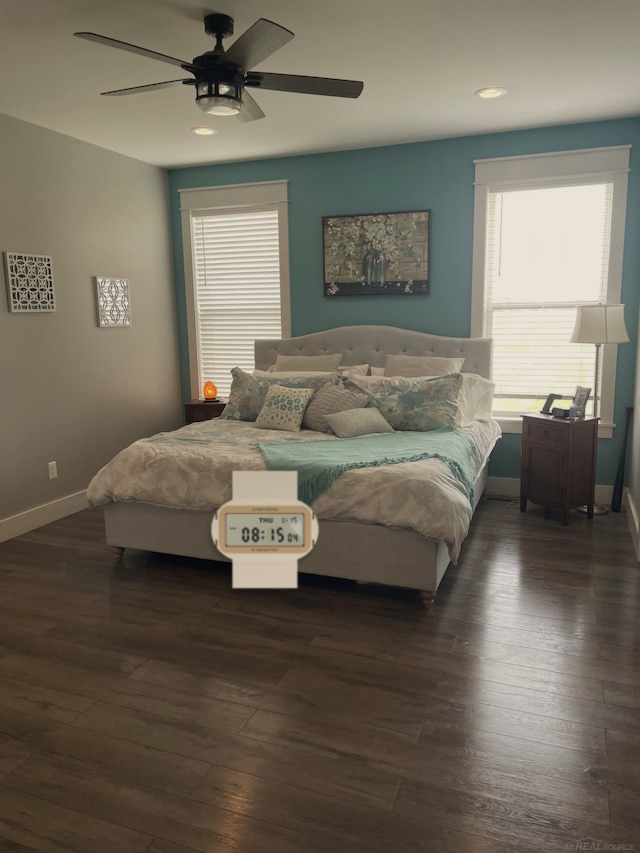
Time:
**8:15**
